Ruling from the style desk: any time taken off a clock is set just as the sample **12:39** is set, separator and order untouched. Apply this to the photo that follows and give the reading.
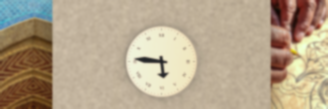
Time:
**5:46**
